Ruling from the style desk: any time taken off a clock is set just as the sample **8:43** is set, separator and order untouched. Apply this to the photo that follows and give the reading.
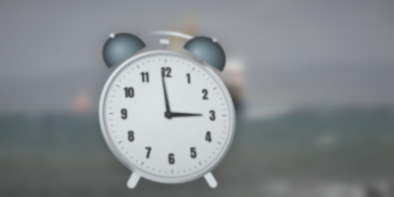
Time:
**2:59**
